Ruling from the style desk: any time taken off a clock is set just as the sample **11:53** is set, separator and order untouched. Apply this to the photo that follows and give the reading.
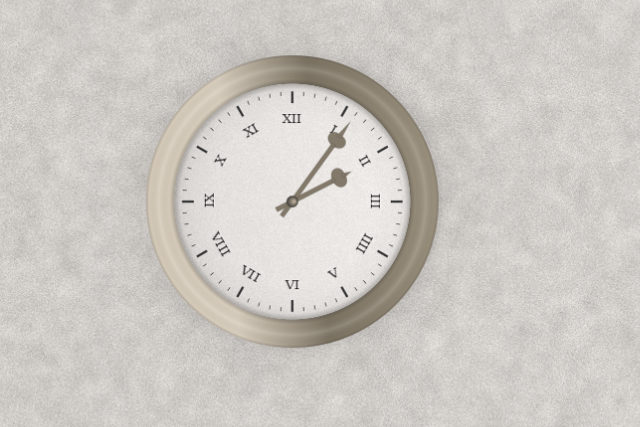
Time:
**2:06**
